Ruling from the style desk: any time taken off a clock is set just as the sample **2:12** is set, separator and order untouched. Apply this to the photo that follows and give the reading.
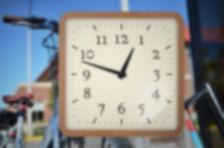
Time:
**12:48**
